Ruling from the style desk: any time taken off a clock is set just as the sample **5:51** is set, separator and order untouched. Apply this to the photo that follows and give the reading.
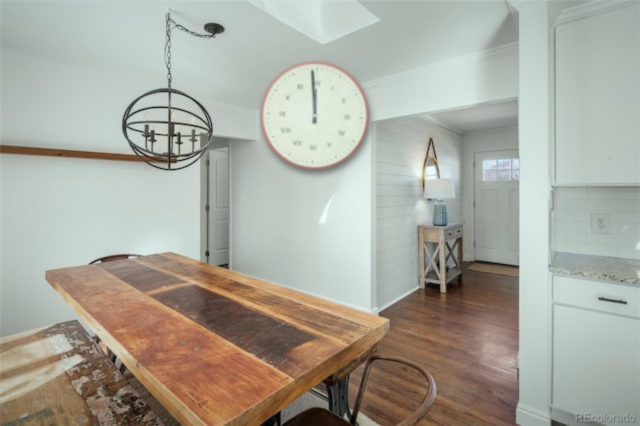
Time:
**11:59**
